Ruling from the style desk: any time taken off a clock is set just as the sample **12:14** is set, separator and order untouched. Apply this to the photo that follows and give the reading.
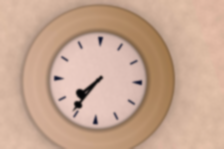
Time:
**7:36**
